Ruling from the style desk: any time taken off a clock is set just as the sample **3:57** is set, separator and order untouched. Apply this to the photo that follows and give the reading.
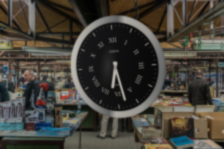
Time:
**6:28**
